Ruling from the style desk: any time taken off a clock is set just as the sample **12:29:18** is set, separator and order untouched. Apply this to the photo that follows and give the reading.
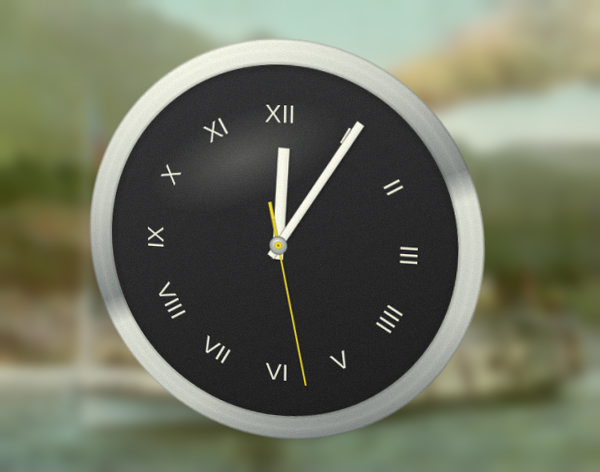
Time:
**12:05:28**
